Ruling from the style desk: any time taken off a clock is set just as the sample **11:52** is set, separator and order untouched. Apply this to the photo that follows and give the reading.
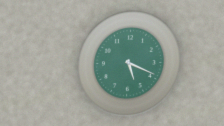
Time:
**5:19**
